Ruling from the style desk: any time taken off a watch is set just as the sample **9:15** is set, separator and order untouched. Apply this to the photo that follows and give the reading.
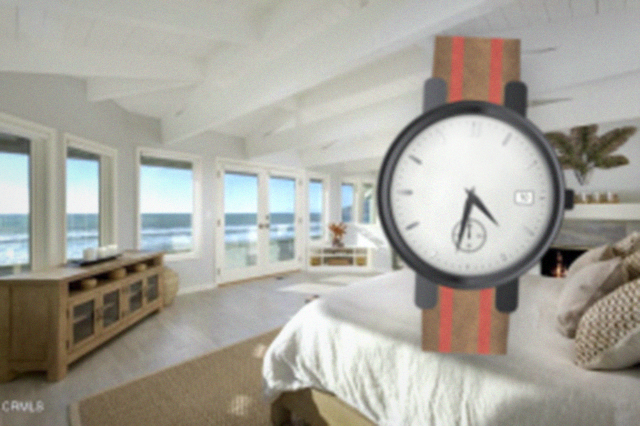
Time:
**4:32**
